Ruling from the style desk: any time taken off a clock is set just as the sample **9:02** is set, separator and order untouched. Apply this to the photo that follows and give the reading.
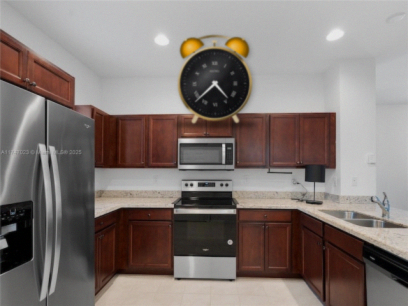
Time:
**4:38**
